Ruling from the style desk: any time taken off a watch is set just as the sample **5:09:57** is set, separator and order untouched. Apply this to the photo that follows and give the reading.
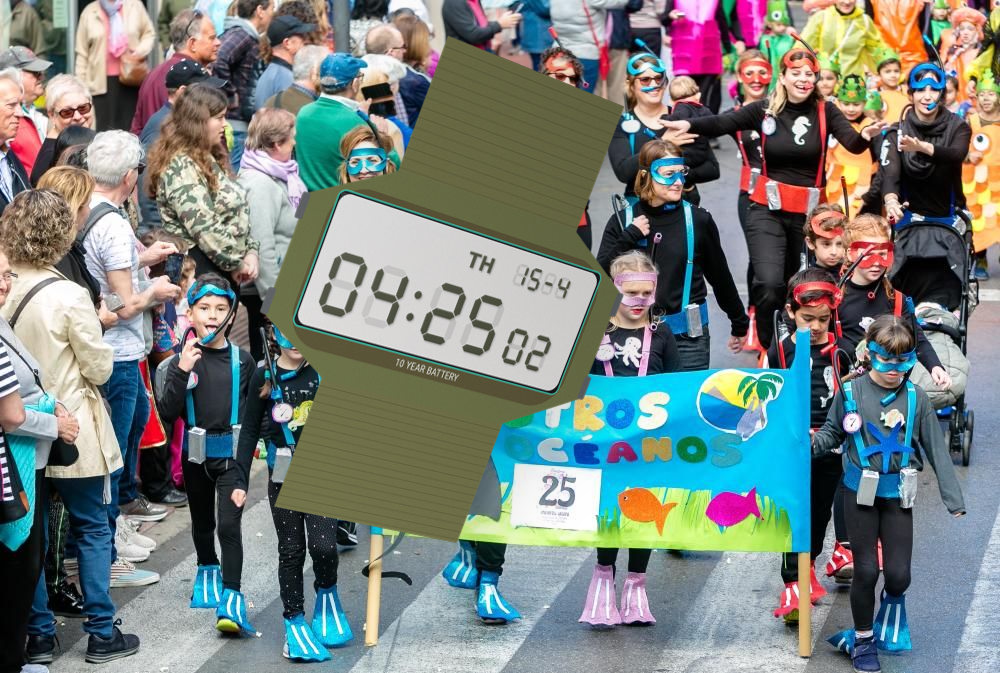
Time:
**4:25:02**
